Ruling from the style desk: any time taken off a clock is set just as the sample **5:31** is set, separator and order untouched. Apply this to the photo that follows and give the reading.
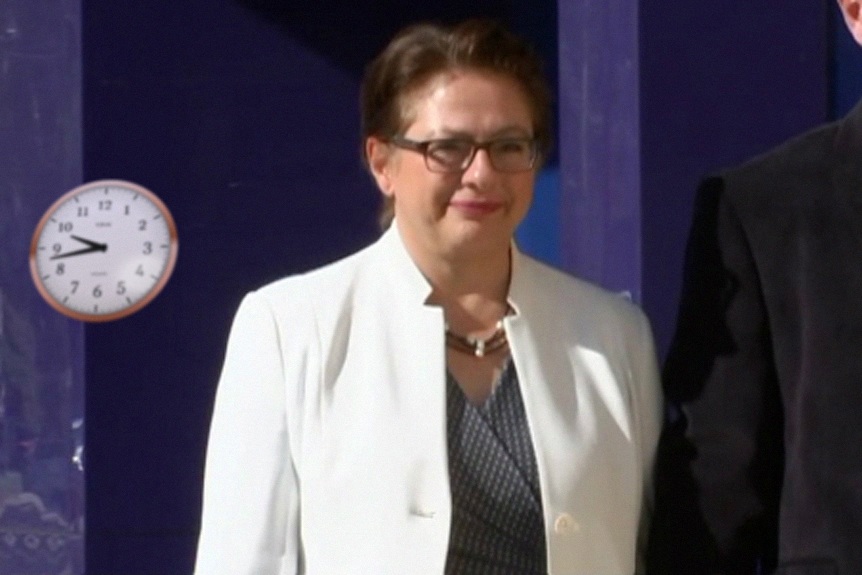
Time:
**9:43**
